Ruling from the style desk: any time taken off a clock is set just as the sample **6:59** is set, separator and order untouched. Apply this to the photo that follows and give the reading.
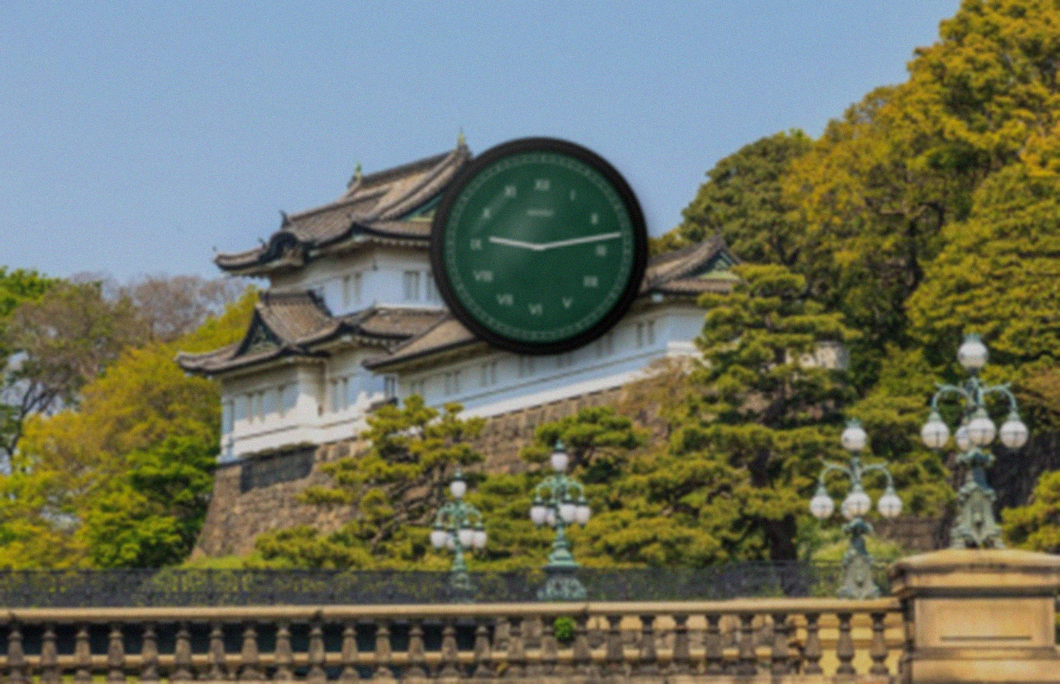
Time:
**9:13**
